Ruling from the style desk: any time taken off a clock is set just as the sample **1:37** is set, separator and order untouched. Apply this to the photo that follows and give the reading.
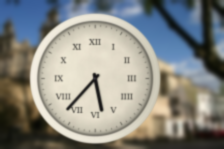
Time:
**5:37**
